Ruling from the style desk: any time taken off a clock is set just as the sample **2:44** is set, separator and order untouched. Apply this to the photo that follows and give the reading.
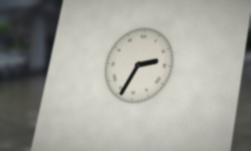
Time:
**2:34**
